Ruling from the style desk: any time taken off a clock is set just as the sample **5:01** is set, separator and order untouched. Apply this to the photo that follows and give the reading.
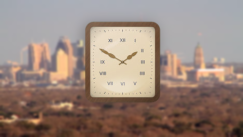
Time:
**1:50**
